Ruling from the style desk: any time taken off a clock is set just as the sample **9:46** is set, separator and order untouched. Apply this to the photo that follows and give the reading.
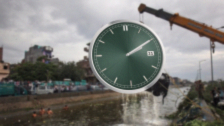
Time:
**2:10**
